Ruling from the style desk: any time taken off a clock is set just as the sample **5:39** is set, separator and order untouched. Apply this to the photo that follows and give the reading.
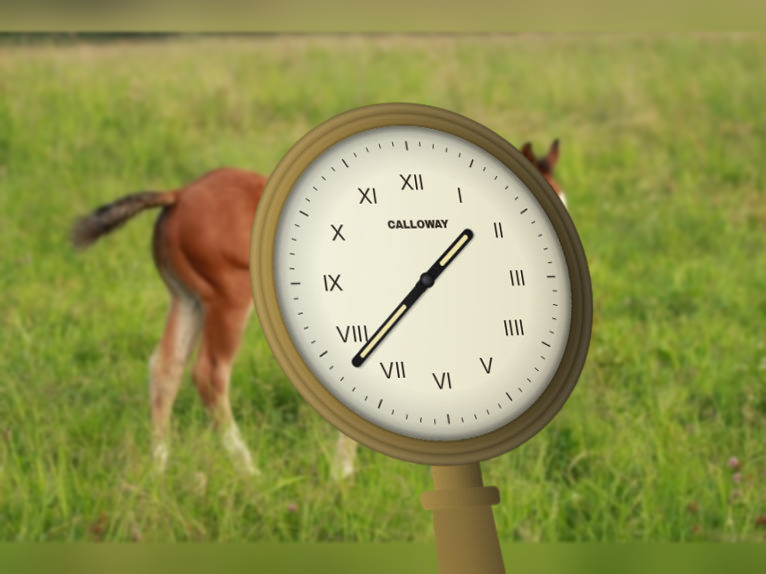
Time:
**1:38**
